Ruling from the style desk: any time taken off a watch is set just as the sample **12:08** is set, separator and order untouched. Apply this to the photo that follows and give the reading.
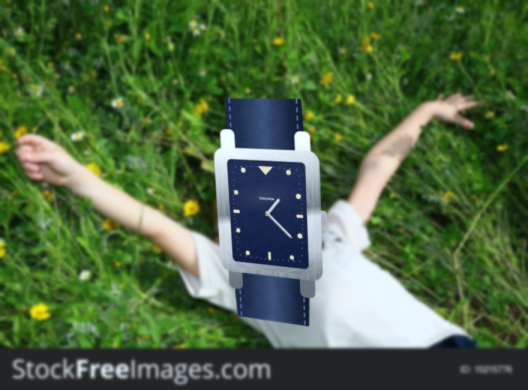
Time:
**1:22**
